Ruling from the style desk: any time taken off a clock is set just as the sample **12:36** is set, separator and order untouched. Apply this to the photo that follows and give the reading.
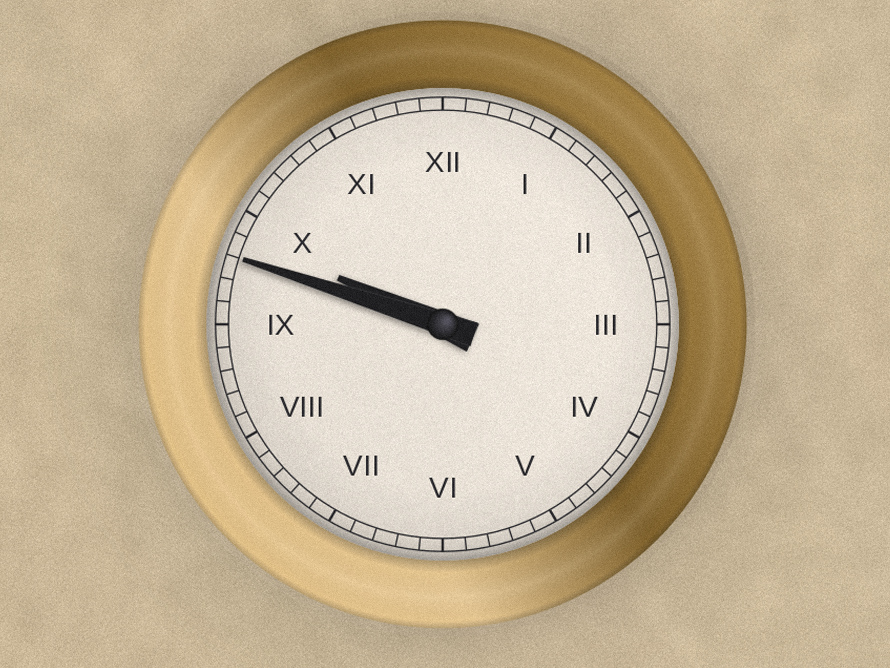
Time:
**9:48**
